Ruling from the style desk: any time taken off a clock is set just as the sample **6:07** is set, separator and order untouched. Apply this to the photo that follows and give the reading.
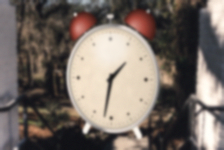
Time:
**1:32**
